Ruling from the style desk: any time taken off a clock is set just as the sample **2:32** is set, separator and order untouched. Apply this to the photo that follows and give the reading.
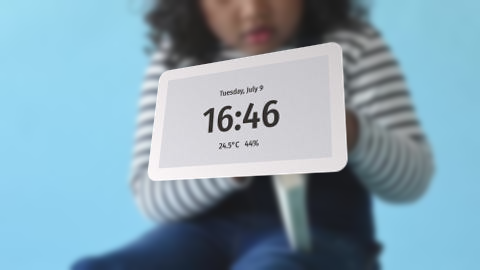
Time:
**16:46**
